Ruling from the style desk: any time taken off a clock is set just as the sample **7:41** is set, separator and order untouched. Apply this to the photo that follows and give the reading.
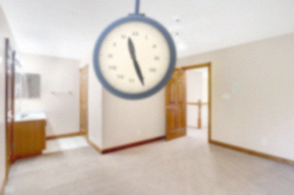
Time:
**11:26**
